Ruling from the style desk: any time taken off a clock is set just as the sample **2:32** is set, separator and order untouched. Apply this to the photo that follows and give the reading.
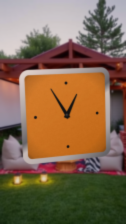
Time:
**12:55**
